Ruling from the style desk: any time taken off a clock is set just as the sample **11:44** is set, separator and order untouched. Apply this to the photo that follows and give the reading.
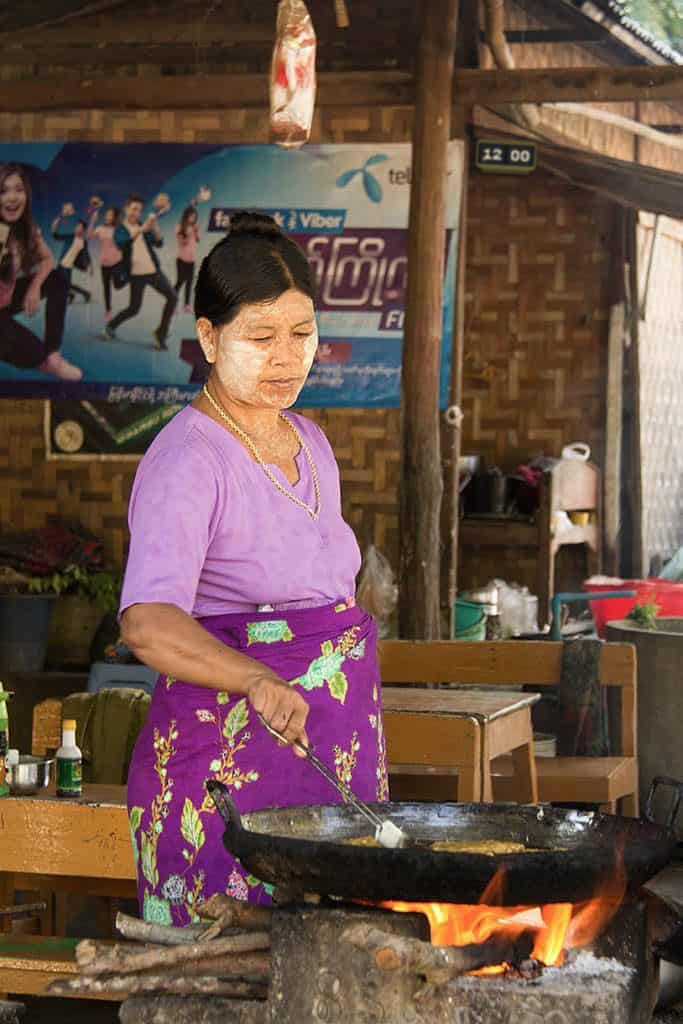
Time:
**12:00**
